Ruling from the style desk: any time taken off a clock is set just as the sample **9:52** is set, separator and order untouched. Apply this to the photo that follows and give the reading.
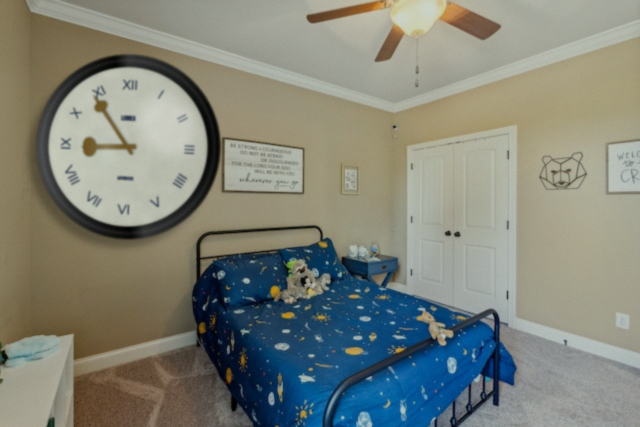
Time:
**8:54**
